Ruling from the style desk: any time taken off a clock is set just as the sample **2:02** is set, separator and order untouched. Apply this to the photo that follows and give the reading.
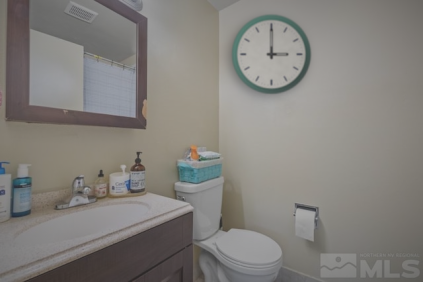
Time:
**3:00**
